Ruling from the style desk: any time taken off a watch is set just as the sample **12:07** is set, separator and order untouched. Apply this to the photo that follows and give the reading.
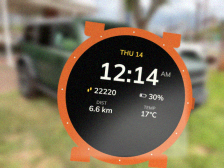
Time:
**12:14**
